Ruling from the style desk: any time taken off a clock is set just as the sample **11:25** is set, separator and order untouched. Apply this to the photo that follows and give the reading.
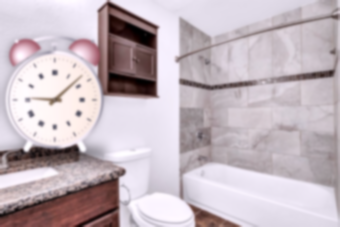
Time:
**9:08**
